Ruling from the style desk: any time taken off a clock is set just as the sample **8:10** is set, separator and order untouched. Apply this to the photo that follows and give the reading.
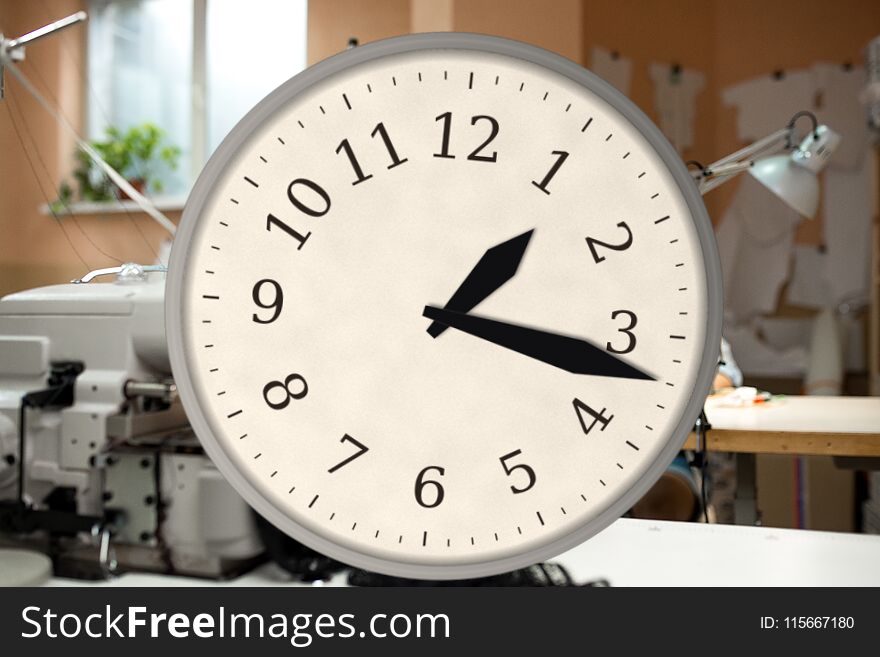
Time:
**1:17**
